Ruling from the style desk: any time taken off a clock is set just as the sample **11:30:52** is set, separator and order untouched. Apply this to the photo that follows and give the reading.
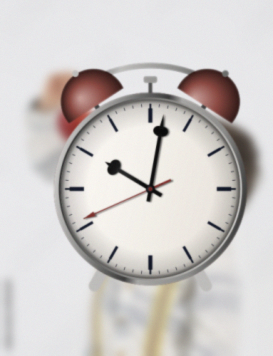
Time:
**10:01:41**
